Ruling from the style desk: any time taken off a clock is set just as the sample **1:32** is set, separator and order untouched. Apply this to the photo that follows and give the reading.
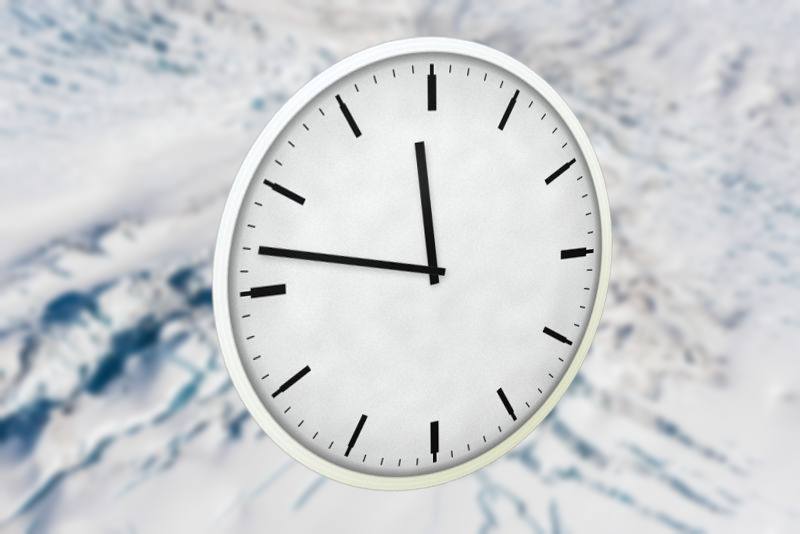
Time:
**11:47**
